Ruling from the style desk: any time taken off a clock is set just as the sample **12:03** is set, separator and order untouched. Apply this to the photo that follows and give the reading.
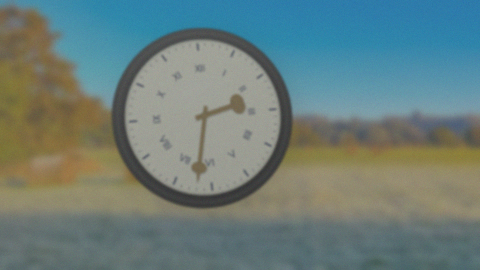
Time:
**2:32**
